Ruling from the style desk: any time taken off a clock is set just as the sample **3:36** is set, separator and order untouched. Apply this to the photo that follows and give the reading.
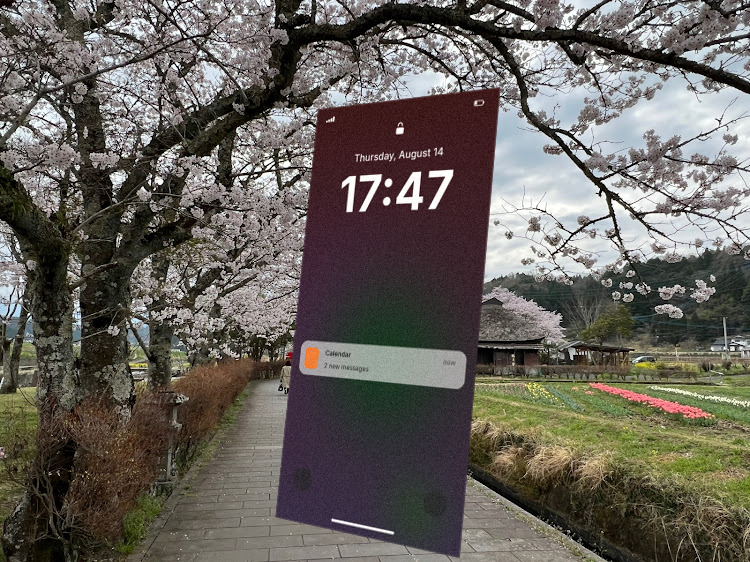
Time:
**17:47**
